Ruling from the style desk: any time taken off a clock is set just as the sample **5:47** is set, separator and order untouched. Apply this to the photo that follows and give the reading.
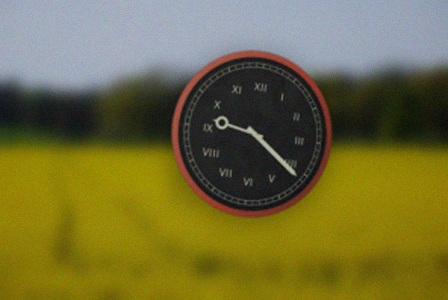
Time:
**9:21**
